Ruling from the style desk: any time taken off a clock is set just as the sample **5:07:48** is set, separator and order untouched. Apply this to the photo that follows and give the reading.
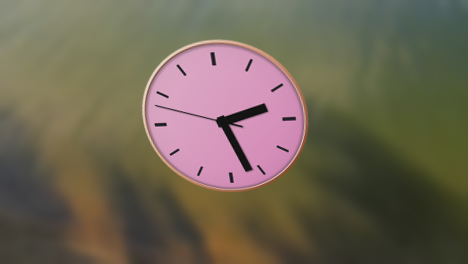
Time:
**2:26:48**
